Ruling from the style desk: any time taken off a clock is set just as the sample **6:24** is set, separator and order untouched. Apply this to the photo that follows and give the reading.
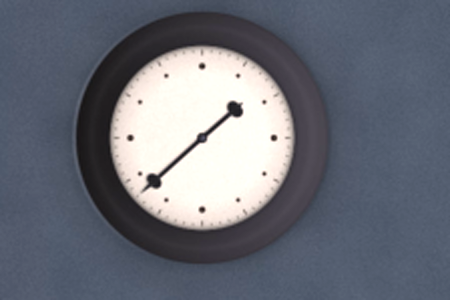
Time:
**1:38**
